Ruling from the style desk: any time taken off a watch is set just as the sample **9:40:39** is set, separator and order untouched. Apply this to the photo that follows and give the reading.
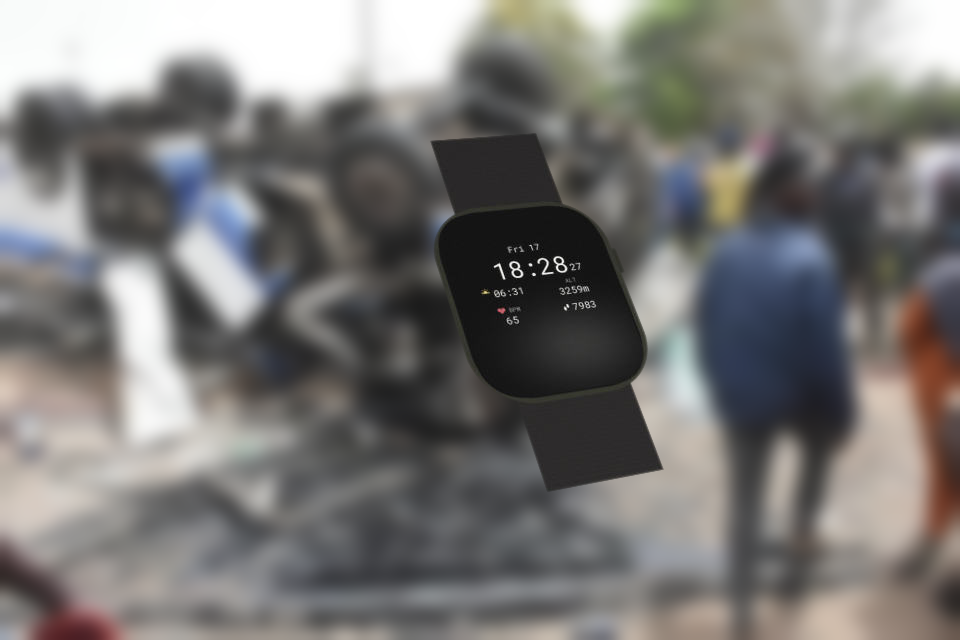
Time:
**18:28:27**
